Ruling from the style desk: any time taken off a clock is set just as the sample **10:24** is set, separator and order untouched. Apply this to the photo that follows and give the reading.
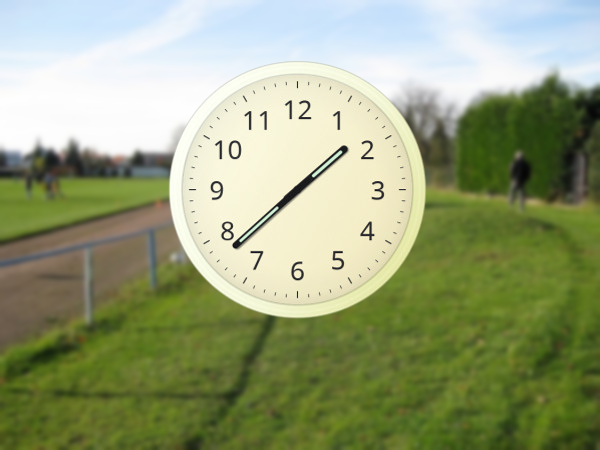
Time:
**1:38**
